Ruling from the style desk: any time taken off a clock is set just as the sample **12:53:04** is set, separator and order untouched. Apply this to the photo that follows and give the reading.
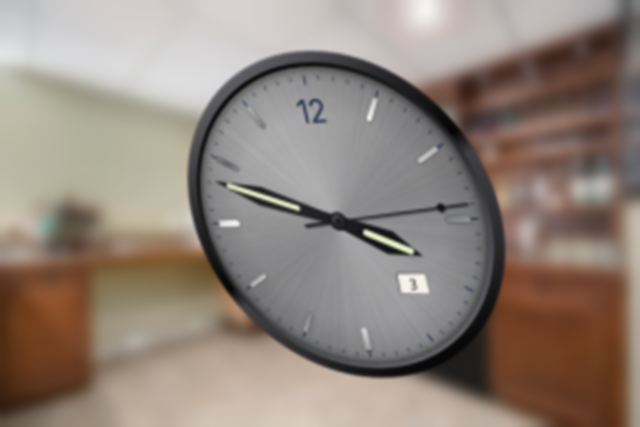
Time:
**3:48:14**
